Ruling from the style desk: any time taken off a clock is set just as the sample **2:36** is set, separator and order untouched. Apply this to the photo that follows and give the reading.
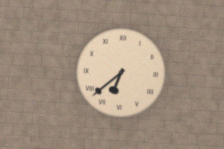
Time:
**6:38**
